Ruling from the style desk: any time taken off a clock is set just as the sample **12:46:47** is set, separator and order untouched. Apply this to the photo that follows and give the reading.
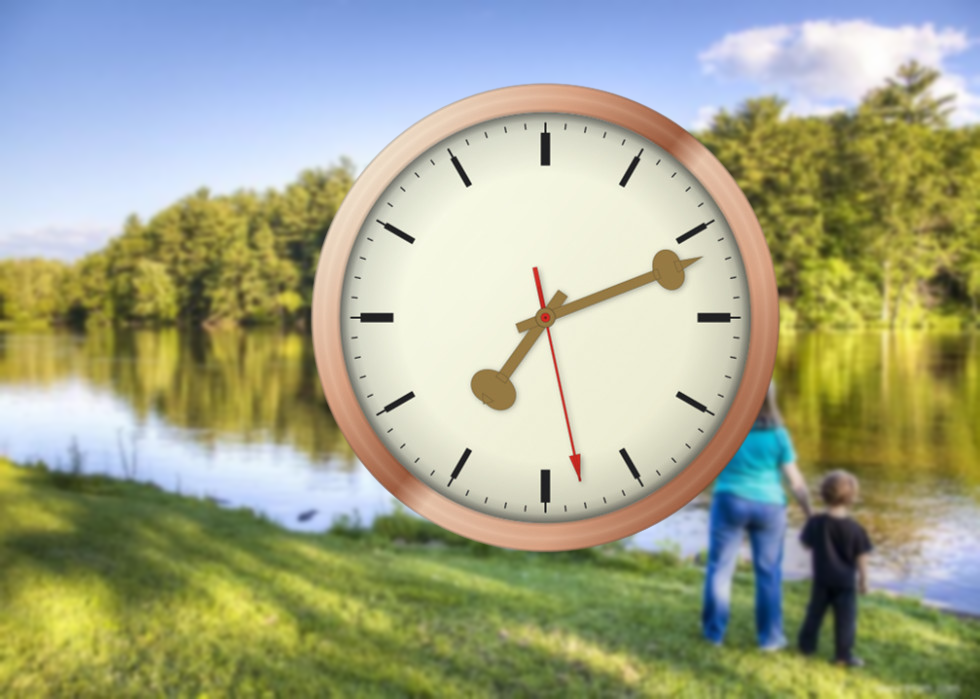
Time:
**7:11:28**
